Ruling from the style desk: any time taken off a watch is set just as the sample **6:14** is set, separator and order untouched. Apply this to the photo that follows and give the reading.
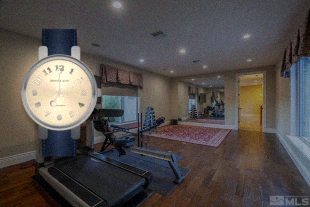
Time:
**7:00**
